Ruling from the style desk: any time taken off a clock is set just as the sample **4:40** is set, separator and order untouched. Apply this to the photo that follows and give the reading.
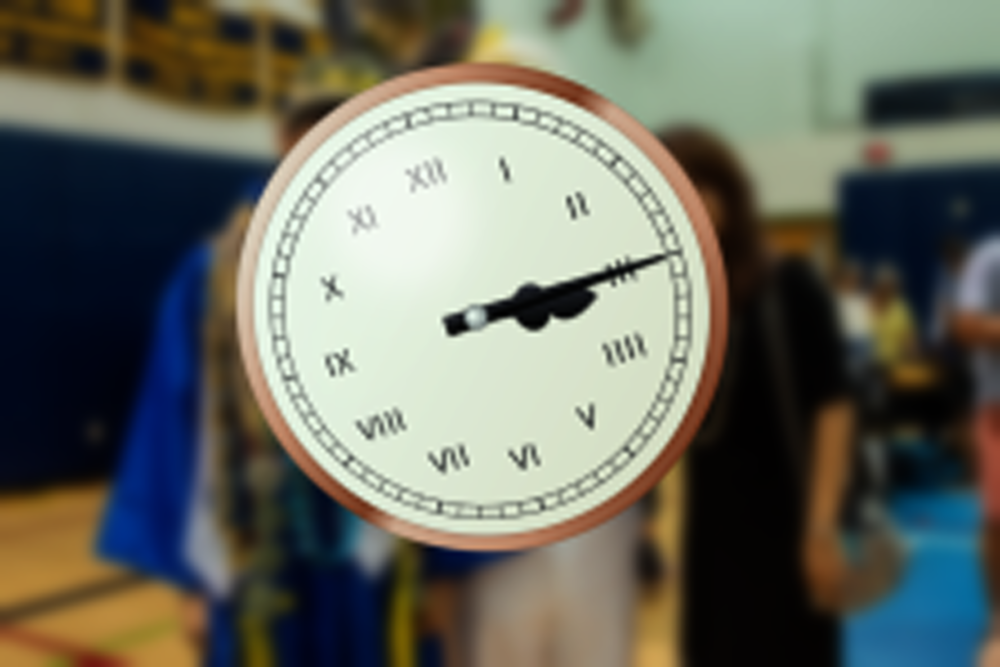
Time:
**3:15**
